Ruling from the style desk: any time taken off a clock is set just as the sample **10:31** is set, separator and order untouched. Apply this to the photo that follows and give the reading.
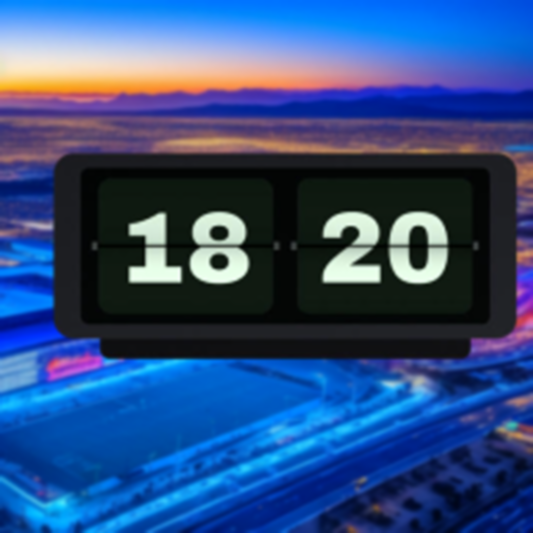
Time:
**18:20**
